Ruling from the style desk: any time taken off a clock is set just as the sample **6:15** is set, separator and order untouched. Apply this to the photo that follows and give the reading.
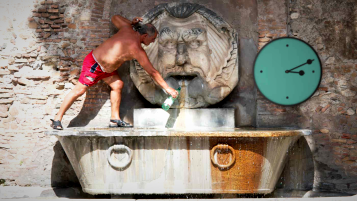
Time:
**3:11**
